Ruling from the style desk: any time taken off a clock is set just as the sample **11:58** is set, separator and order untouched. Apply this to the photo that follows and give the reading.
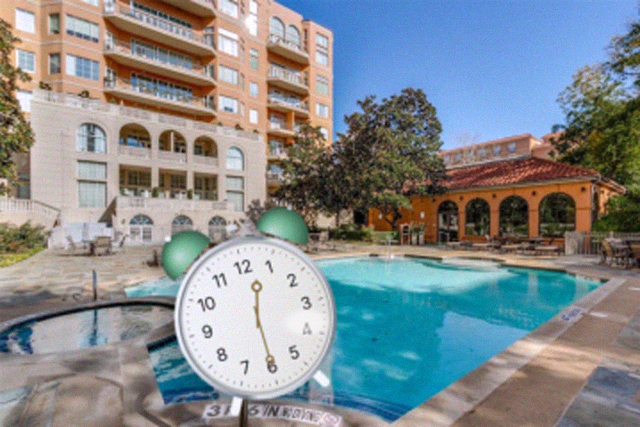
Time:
**12:30**
